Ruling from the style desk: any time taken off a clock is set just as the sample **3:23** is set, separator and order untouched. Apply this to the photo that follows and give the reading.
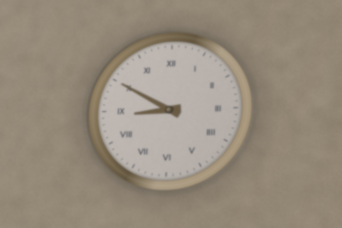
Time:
**8:50**
